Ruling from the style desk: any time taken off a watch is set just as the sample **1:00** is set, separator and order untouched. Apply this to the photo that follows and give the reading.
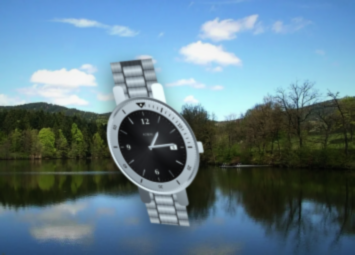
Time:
**1:14**
